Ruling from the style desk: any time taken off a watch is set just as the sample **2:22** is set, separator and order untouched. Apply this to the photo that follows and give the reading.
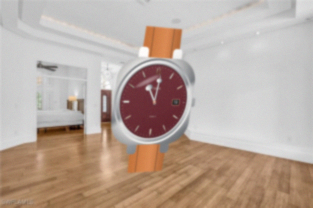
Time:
**11:01**
